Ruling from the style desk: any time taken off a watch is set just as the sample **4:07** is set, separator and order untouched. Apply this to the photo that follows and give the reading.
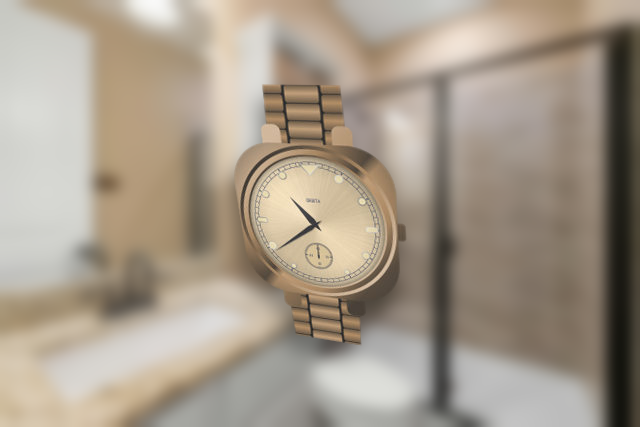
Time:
**10:39**
